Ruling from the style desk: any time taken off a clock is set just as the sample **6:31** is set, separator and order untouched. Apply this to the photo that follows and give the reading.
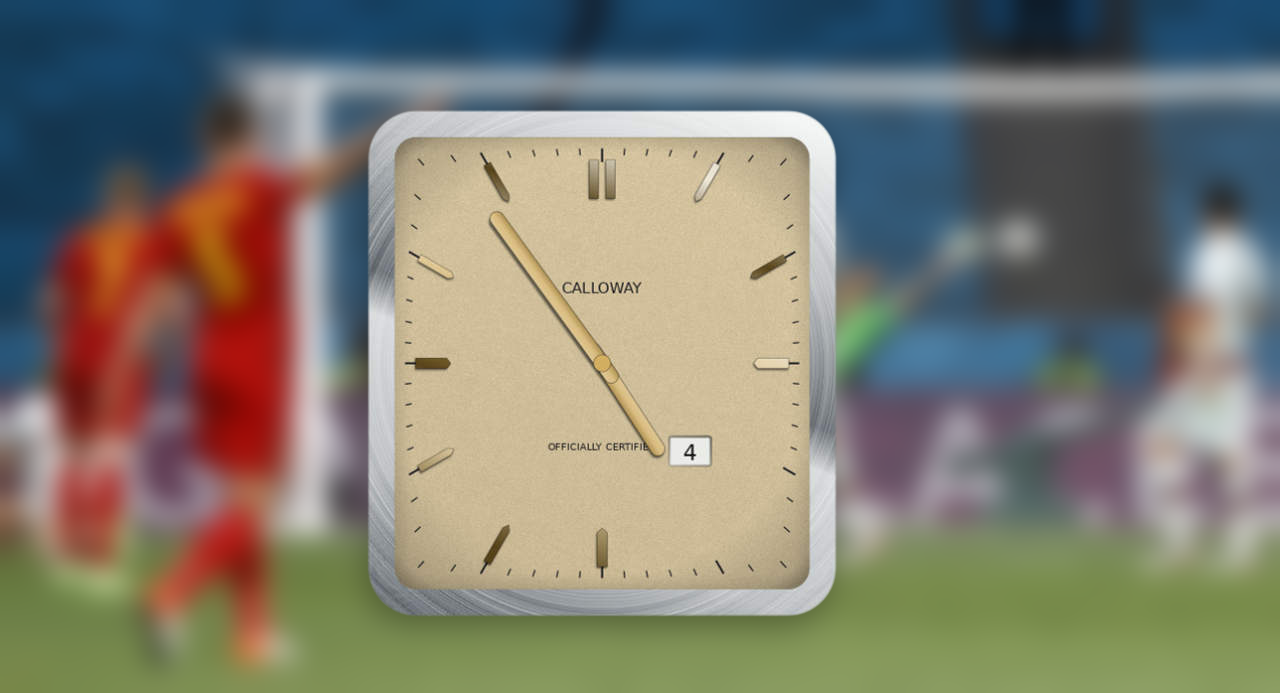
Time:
**4:54**
